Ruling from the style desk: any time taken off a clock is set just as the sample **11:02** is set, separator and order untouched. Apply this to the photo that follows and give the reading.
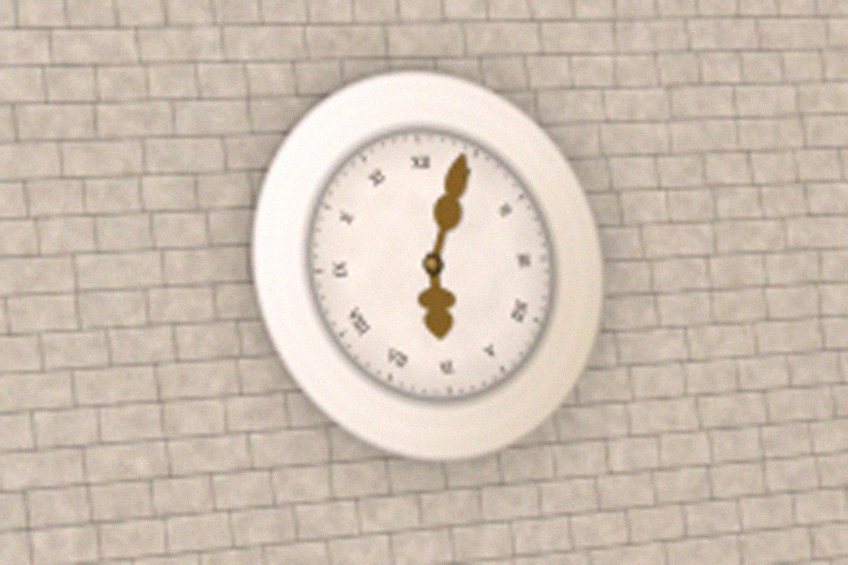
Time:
**6:04**
